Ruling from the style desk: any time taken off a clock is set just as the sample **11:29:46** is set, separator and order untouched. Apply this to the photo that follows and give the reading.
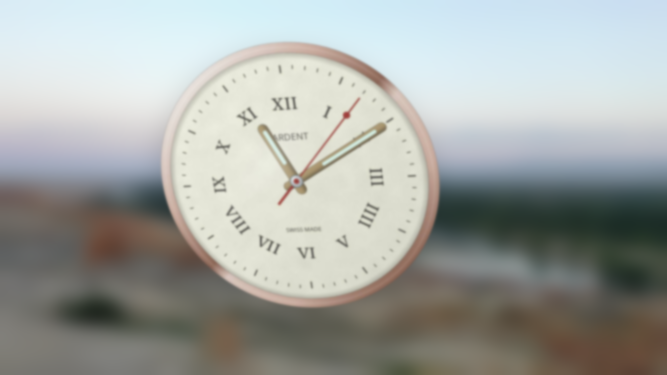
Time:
**11:10:07**
